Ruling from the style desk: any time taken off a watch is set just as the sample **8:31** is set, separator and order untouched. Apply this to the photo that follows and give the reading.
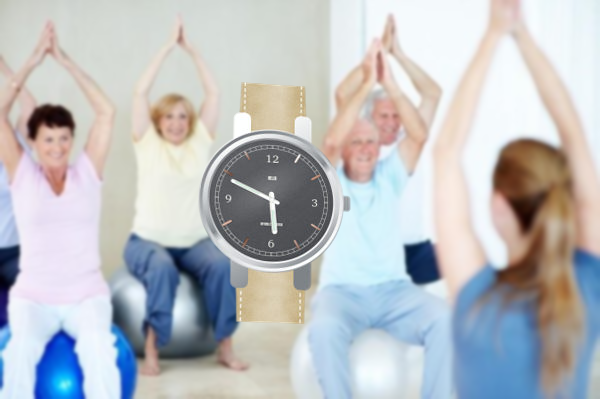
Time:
**5:49**
